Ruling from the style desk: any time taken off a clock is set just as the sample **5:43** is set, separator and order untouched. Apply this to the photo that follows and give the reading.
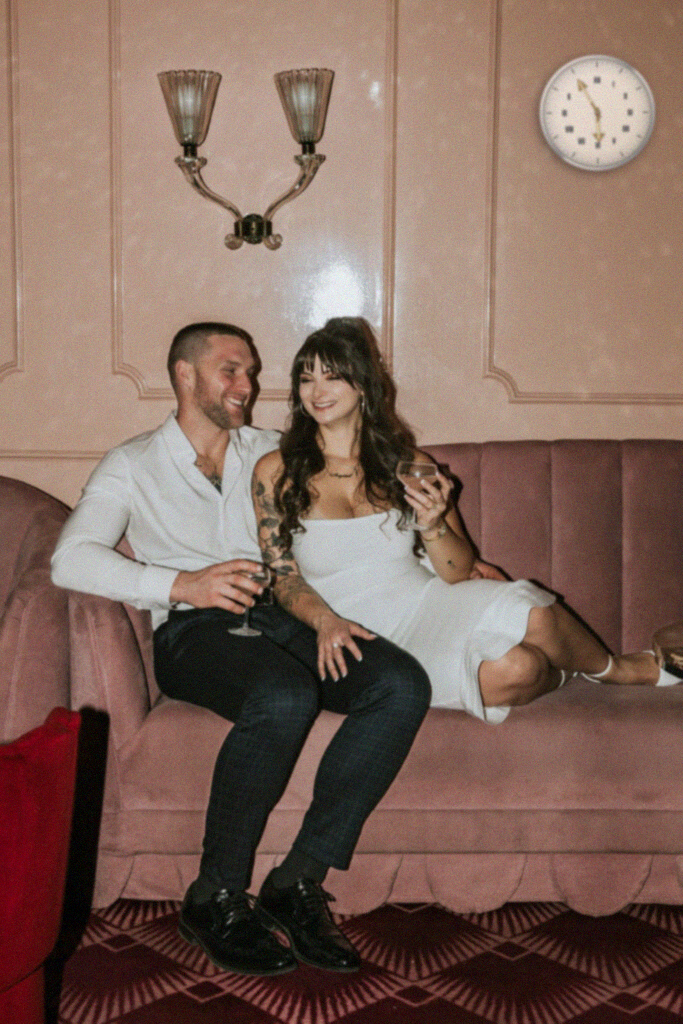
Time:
**5:55**
